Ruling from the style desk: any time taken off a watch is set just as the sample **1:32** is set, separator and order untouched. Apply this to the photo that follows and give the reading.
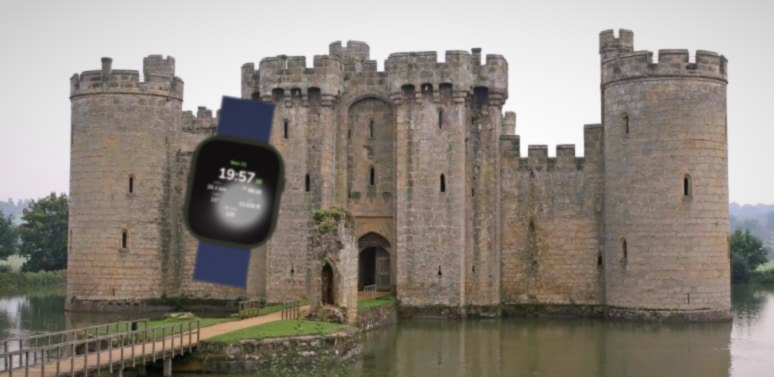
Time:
**19:57**
